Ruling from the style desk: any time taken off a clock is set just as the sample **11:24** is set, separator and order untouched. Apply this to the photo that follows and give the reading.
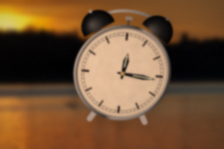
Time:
**12:16**
